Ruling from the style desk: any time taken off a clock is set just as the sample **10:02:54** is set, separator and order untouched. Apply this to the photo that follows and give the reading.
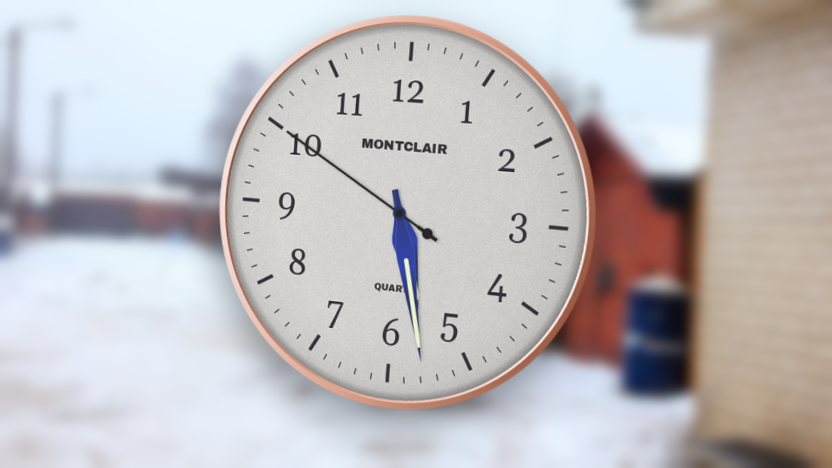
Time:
**5:27:50**
